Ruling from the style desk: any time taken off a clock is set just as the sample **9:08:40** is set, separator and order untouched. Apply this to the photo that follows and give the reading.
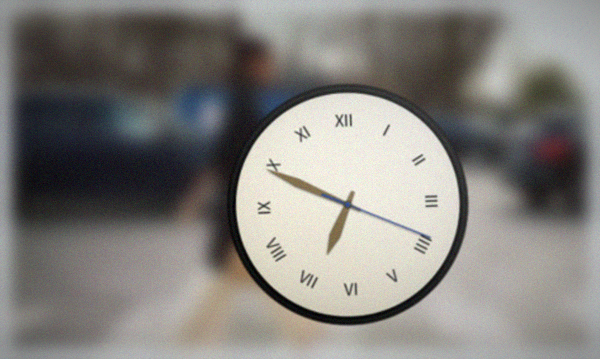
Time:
**6:49:19**
